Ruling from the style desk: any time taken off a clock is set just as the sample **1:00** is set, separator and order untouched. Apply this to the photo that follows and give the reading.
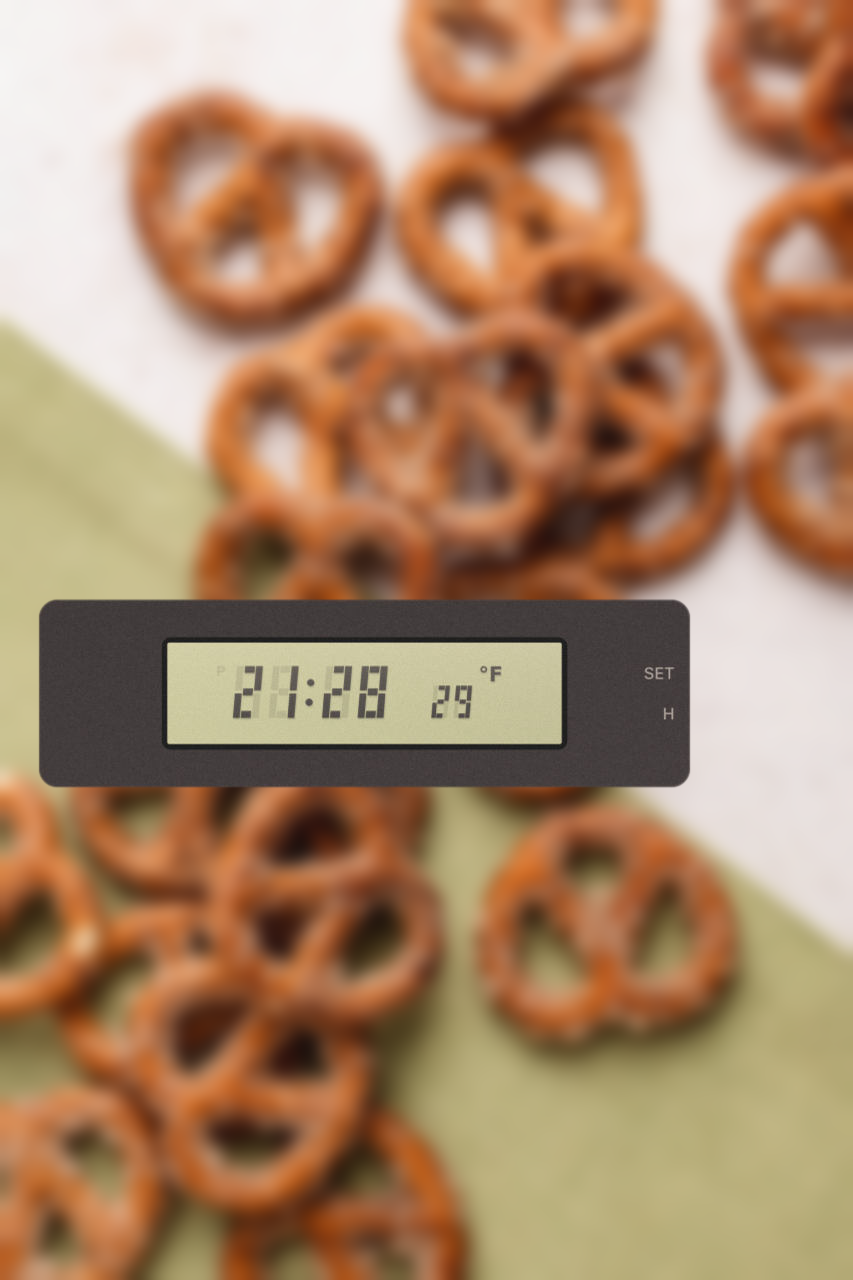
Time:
**21:28**
